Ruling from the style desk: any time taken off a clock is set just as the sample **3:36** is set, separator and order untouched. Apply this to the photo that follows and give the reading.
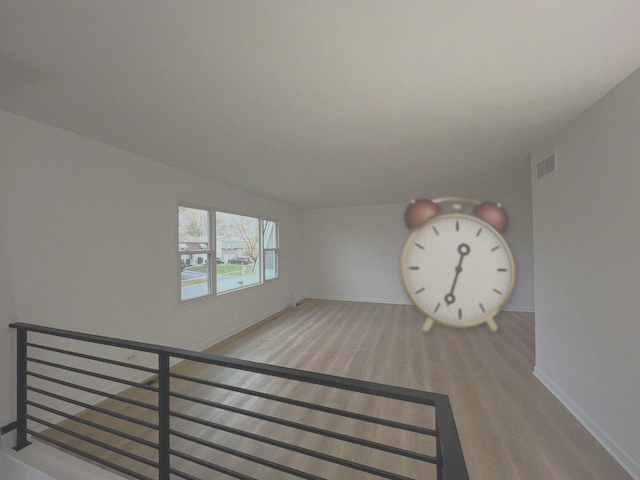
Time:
**12:33**
